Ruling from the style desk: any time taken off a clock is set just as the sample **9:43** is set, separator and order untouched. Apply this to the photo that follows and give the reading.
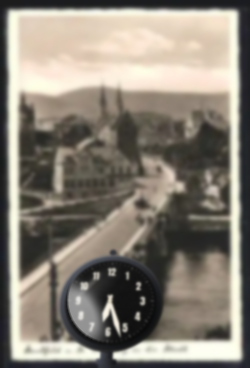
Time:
**6:27**
